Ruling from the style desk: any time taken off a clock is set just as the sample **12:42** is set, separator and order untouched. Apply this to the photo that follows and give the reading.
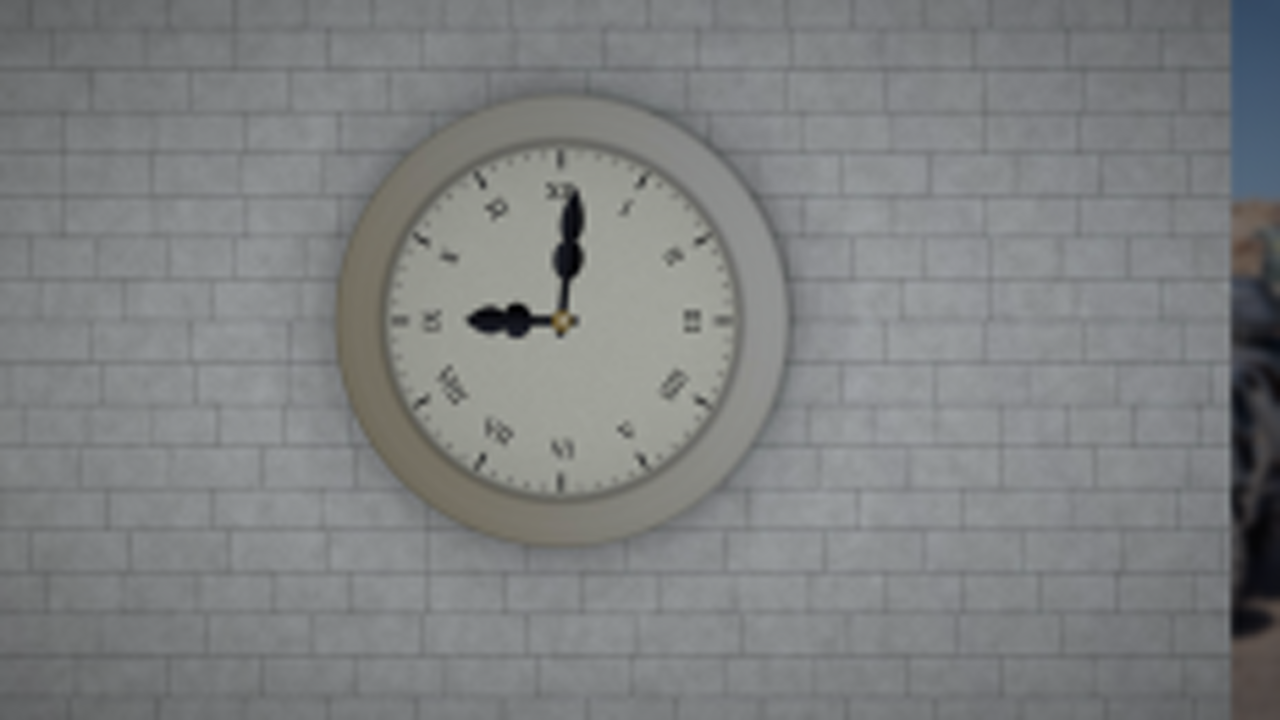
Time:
**9:01**
